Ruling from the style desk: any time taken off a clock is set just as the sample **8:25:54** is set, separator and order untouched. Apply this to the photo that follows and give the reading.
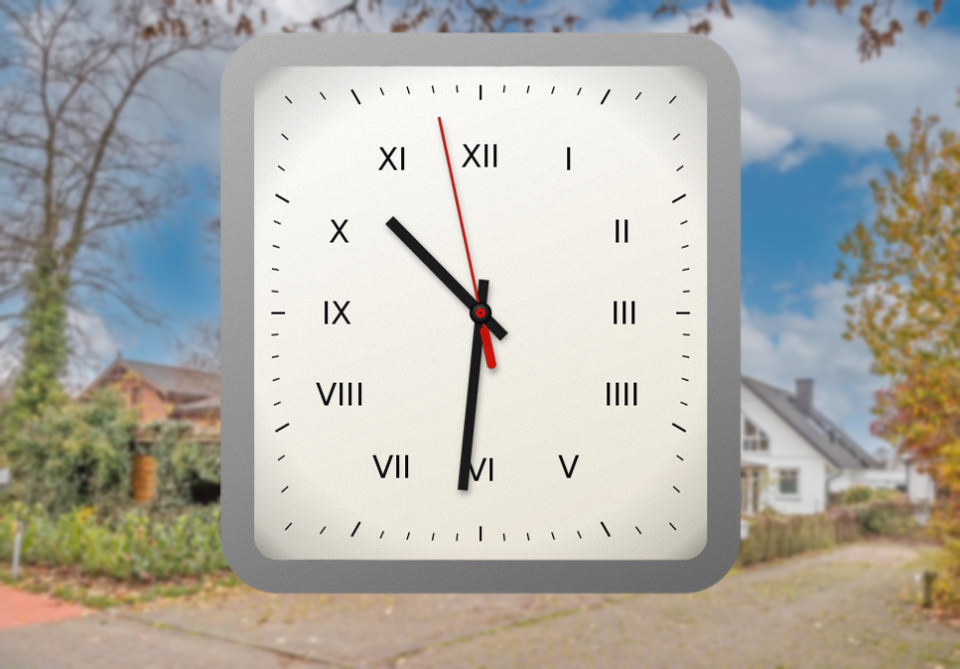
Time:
**10:30:58**
